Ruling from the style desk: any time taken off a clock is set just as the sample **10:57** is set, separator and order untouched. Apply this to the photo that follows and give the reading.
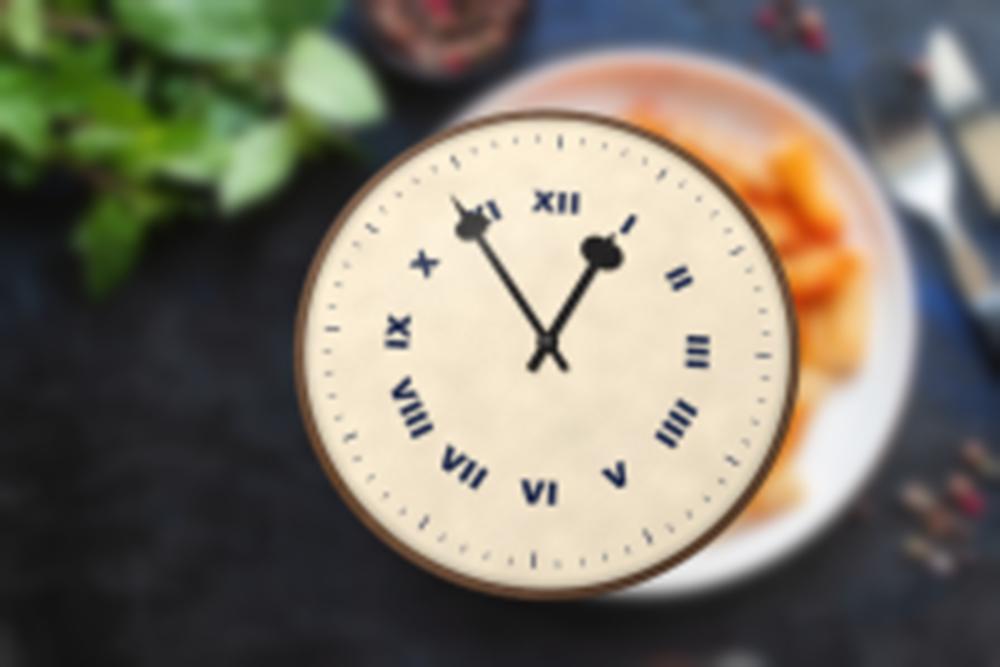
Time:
**12:54**
